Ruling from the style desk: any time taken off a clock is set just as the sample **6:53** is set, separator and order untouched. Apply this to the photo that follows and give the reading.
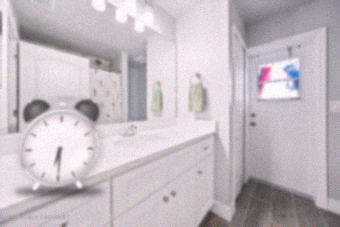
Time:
**6:30**
